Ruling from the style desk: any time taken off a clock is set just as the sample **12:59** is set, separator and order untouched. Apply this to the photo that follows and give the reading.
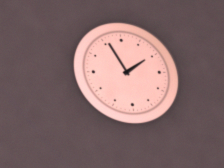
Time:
**1:56**
